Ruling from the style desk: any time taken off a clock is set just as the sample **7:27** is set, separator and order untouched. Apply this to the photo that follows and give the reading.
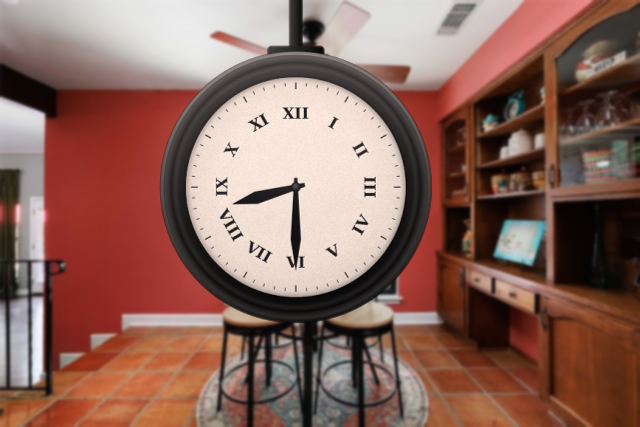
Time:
**8:30**
